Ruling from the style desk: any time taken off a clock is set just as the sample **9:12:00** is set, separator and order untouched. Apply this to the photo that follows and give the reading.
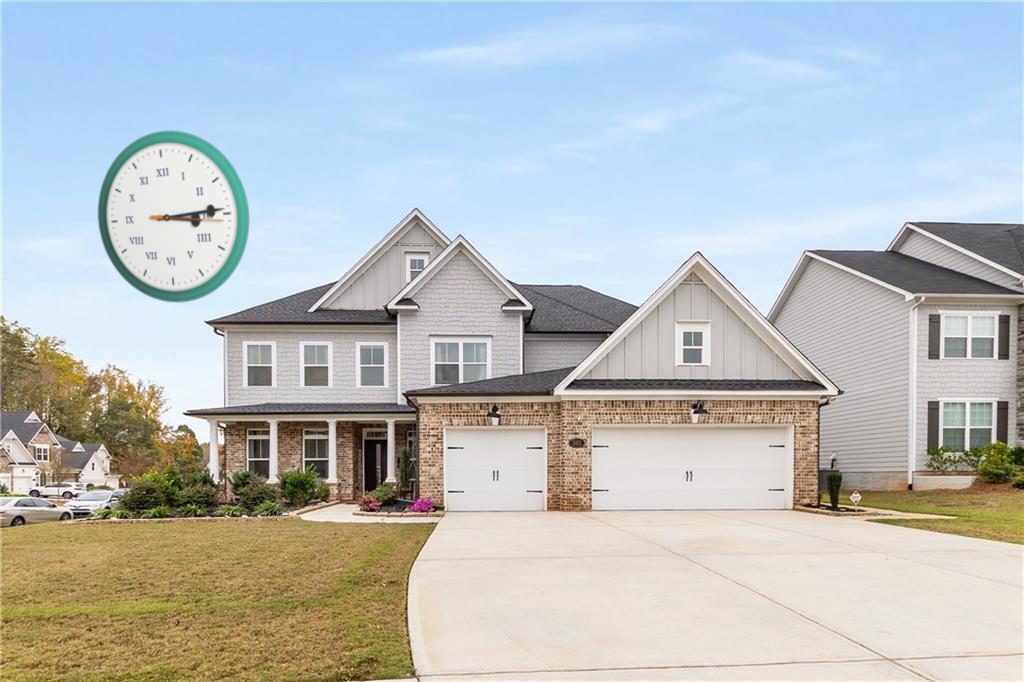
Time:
**3:14:16**
